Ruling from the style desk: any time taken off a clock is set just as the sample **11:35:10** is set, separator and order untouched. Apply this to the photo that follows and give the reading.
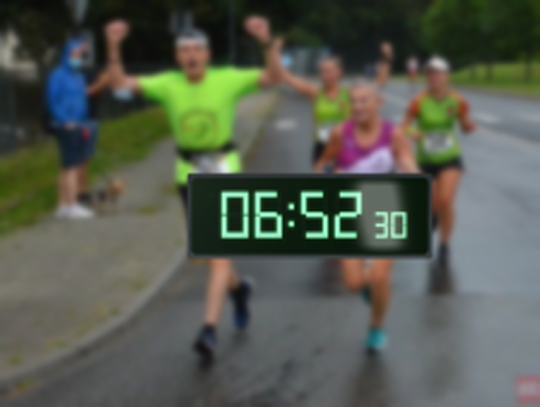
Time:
**6:52:30**
